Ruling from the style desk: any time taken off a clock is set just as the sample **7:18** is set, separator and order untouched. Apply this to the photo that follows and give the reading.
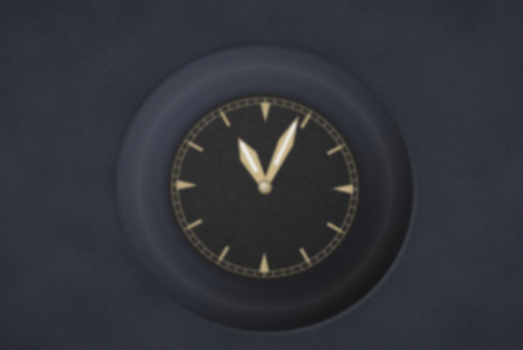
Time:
**11:04**
